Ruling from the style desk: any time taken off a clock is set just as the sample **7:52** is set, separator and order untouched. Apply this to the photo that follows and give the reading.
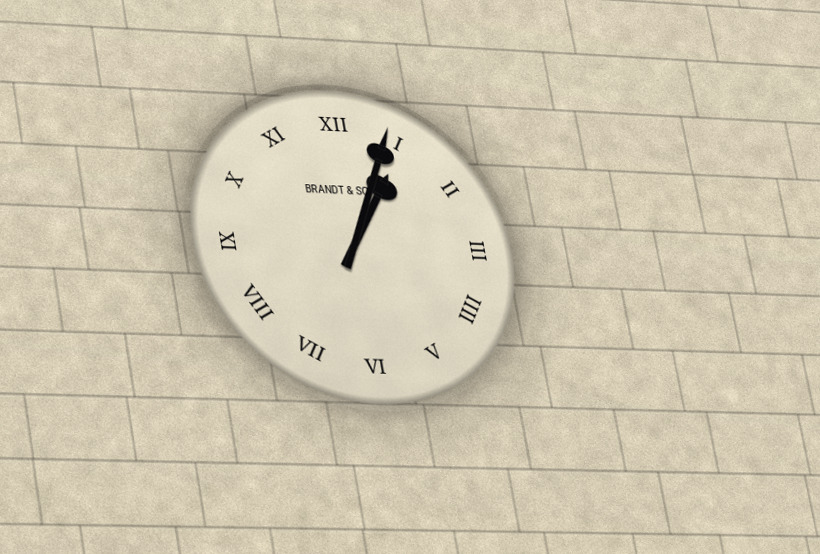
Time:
**1:04**
